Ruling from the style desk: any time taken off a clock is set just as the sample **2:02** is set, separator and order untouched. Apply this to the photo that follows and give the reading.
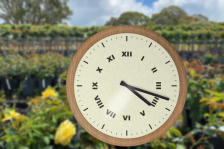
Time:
**4:18**
